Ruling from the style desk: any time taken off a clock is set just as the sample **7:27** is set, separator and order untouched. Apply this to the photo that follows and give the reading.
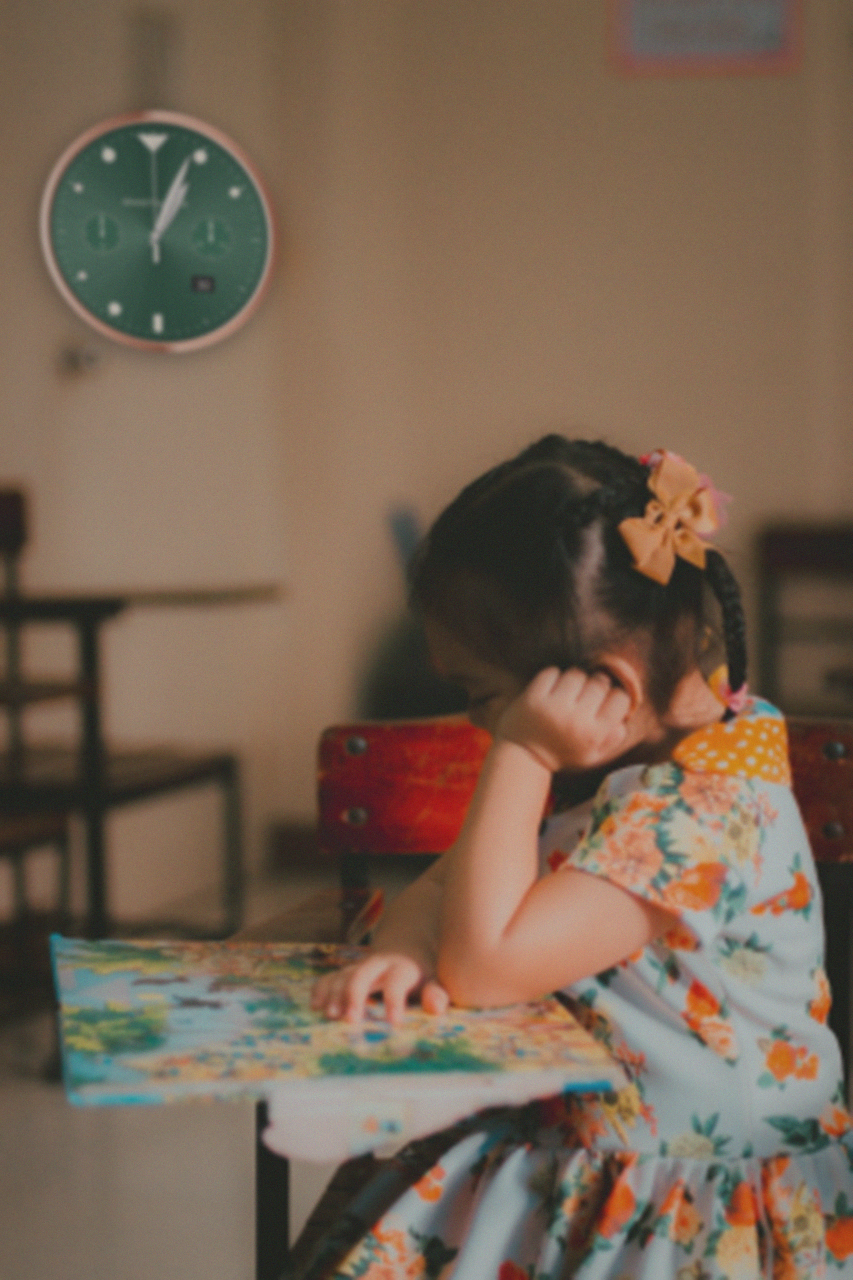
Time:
**1:04**
